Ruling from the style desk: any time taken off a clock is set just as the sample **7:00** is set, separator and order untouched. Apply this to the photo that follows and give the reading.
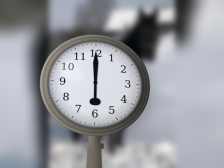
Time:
**6:00**
